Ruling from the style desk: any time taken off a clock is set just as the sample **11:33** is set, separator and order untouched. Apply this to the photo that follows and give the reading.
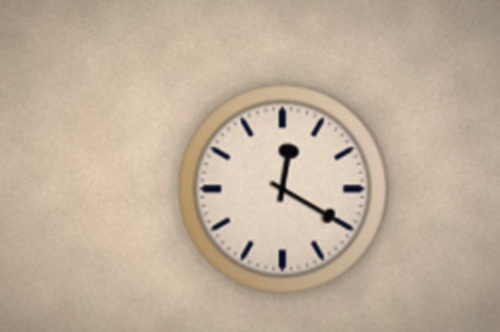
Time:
**12:20**
